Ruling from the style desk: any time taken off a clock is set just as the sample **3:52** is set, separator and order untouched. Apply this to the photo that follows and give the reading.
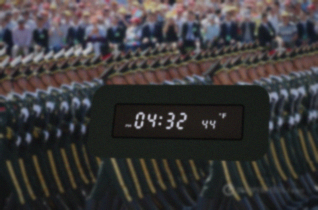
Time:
**4:32**
